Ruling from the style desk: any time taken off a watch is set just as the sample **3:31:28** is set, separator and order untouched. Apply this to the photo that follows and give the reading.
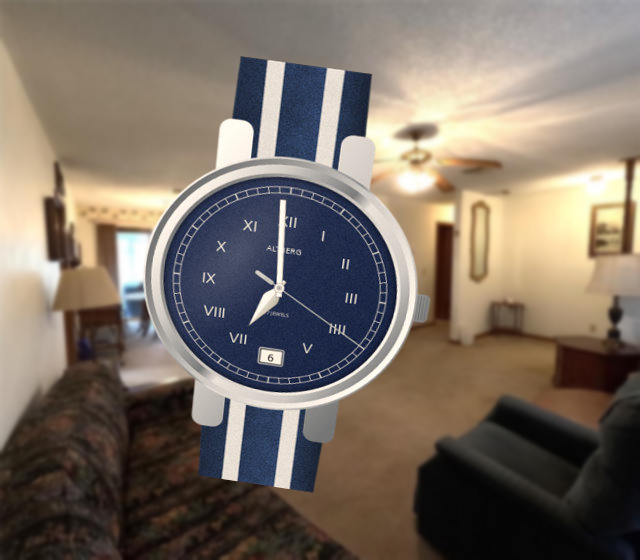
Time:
**6:59:20**
